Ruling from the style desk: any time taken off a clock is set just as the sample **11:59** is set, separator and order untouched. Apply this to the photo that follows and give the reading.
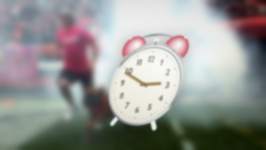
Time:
**2:49**
